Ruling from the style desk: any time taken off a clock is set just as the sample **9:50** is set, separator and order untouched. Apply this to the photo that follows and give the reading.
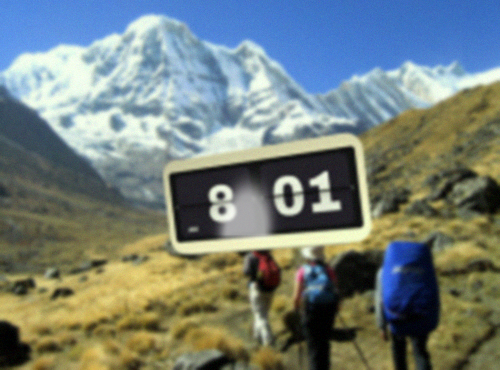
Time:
**8:01**
